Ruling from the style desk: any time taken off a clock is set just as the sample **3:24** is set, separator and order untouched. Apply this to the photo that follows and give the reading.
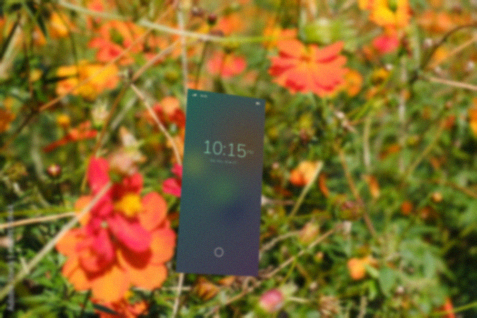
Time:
**10:15**
